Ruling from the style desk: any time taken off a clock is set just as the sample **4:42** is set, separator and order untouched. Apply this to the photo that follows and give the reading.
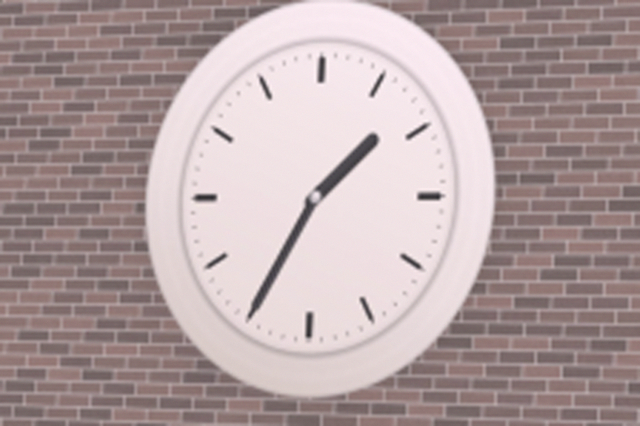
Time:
**1:35**
